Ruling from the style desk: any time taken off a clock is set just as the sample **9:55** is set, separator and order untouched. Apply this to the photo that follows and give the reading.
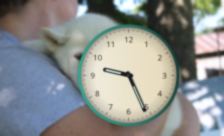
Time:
**9:26**
